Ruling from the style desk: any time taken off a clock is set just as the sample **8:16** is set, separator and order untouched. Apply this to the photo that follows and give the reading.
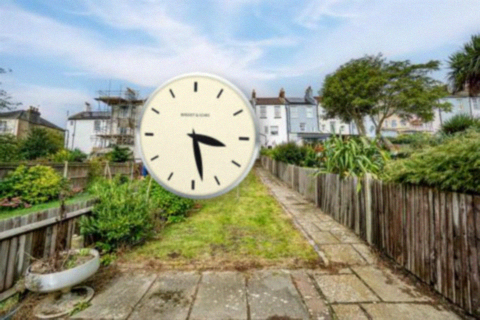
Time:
**3:28**
